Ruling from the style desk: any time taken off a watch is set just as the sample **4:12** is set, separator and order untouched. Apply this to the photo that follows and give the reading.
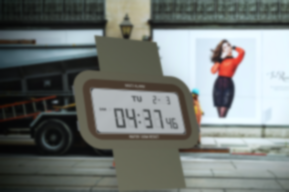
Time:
**4:37**
